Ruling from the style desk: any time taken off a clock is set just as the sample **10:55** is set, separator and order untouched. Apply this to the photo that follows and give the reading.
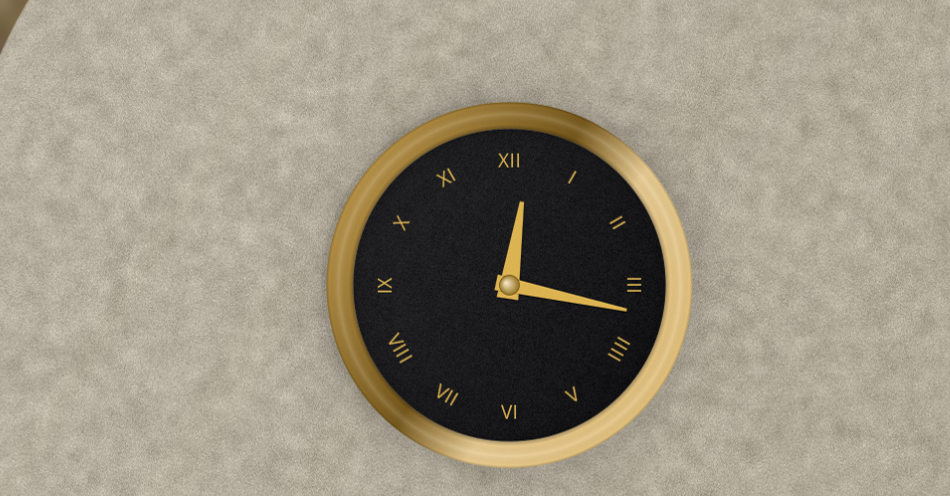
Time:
**12:17**
